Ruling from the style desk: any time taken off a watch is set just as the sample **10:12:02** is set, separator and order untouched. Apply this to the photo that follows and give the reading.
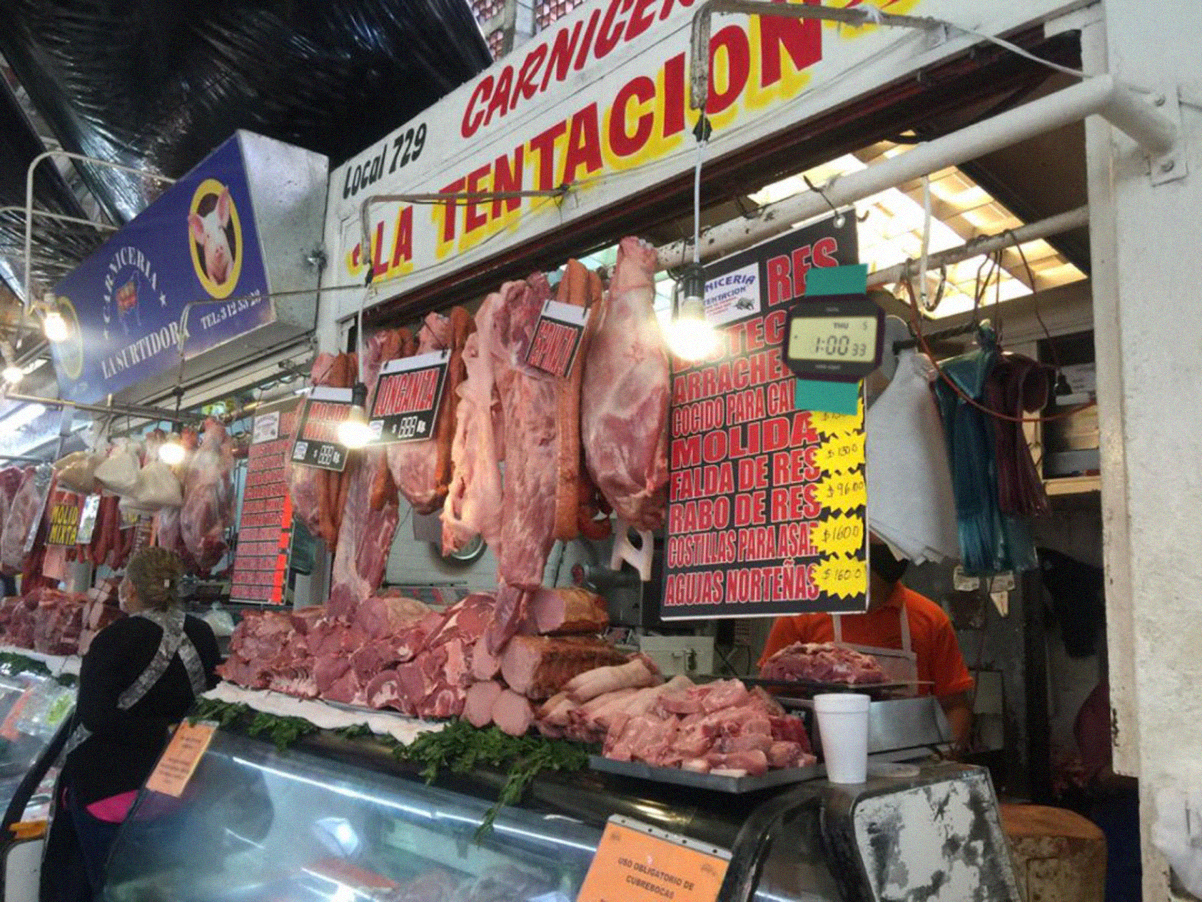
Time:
**1:00:33**
